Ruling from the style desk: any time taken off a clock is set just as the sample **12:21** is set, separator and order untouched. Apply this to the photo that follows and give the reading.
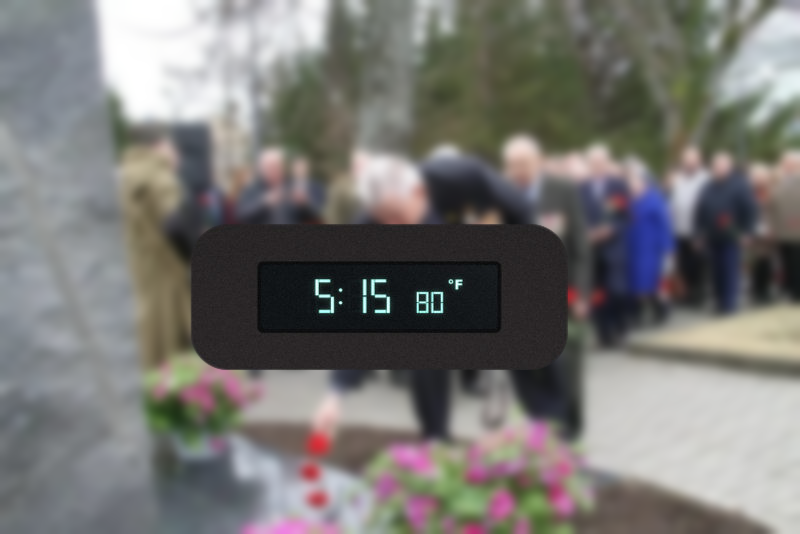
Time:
**5:15**
